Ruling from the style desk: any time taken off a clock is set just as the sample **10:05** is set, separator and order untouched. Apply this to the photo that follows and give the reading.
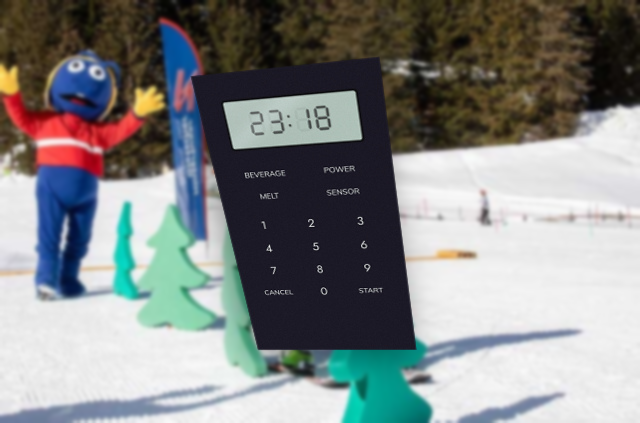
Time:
**23:18**
